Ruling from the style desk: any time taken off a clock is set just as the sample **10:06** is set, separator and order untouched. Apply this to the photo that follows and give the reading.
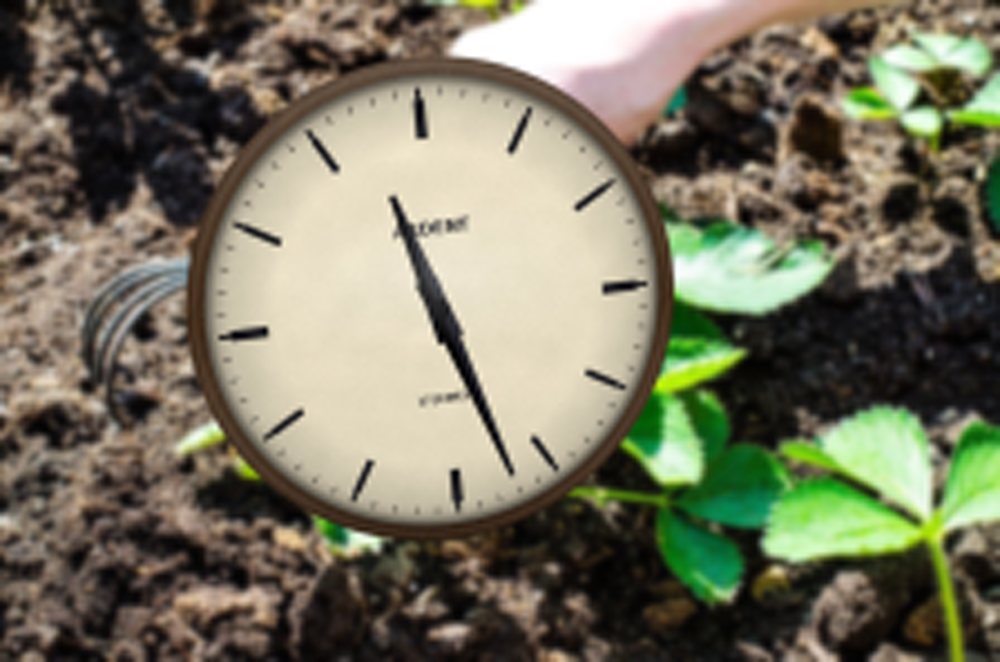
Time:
**11:27**
